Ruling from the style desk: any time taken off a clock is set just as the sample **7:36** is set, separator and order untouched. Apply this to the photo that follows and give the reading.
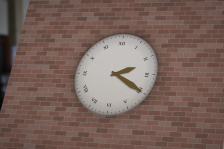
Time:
**2:20**
